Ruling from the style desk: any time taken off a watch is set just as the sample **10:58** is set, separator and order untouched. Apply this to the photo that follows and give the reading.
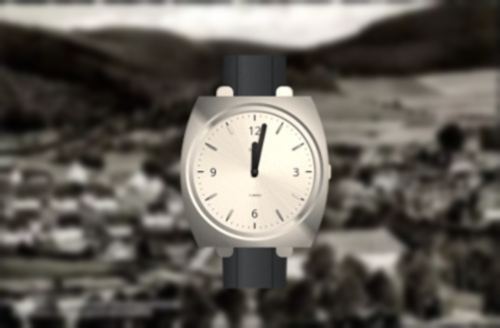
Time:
**12:02**
